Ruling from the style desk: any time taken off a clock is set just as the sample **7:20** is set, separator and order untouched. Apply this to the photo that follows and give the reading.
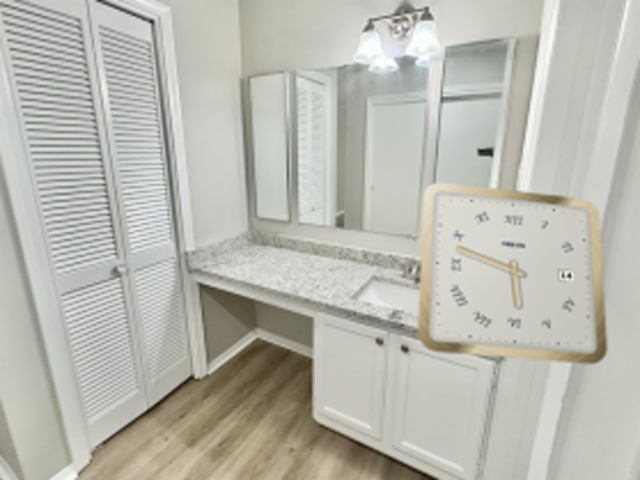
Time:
**5:48**
